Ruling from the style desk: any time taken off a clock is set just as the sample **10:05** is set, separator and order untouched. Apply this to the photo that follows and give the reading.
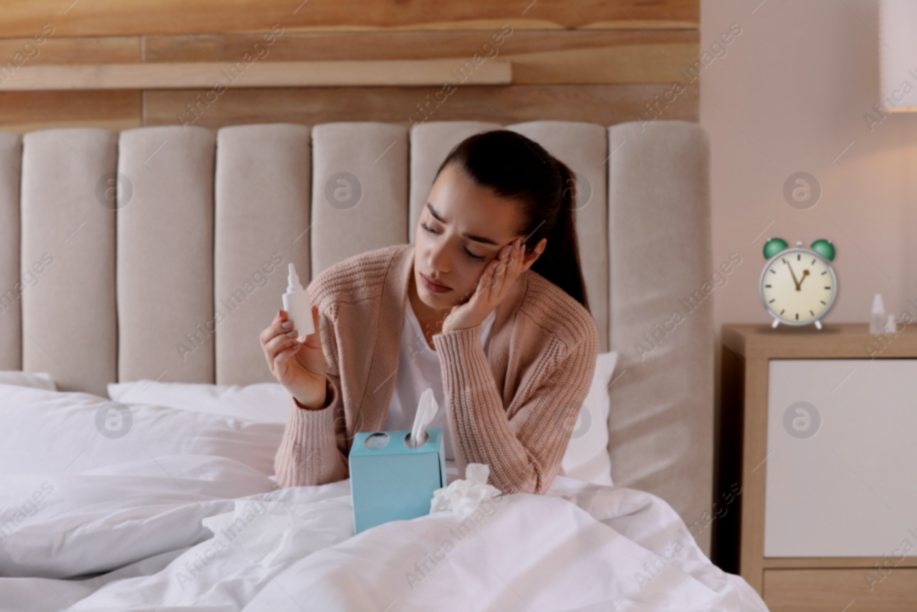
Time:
**12:56**
